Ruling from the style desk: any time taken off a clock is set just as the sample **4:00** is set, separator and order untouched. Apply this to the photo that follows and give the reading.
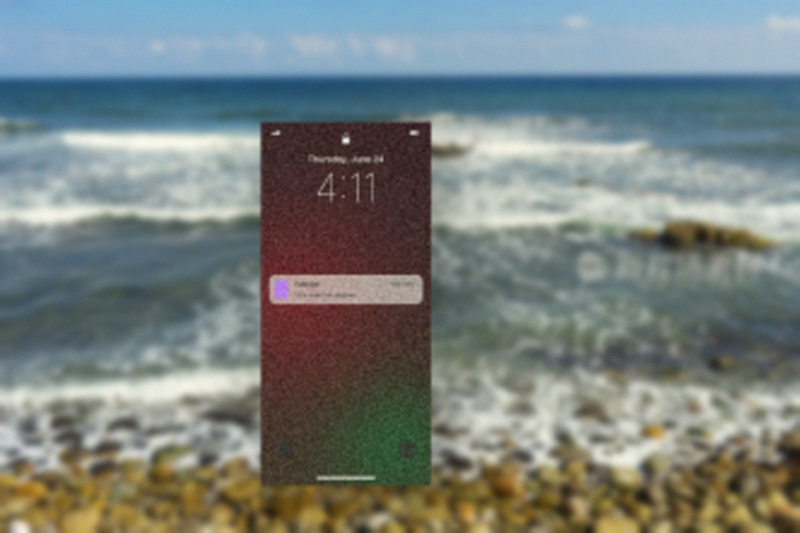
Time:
**4:11**
